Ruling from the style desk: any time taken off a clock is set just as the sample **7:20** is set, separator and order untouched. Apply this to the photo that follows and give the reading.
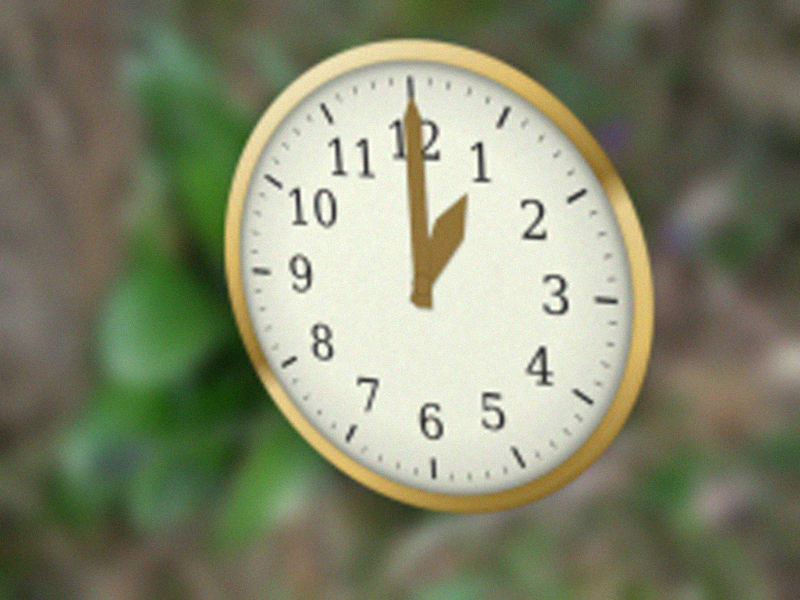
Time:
**1:00**
